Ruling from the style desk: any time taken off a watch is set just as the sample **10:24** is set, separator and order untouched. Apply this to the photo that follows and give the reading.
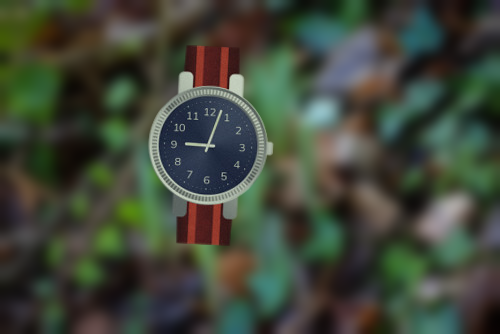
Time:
**9:03**
